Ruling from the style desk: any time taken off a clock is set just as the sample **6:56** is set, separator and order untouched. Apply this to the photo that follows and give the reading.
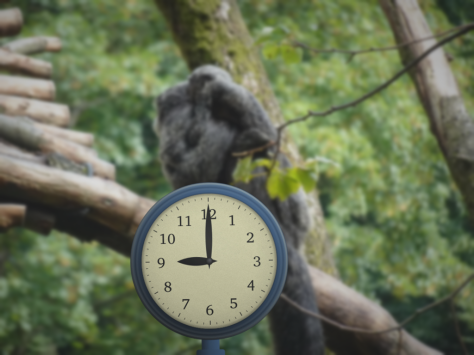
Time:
**9:00**
